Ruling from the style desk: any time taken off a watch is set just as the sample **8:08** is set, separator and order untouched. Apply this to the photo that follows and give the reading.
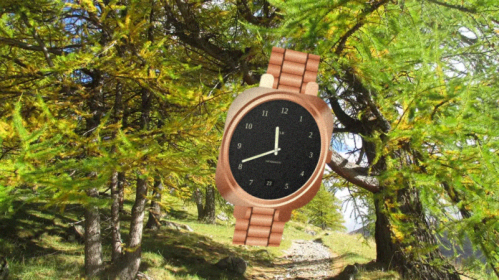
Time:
**11:41**
